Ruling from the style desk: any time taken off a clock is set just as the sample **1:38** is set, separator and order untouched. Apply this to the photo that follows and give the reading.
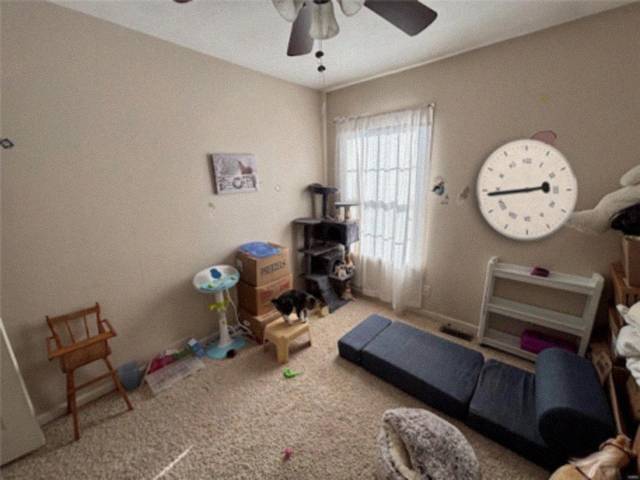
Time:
**2:44**
